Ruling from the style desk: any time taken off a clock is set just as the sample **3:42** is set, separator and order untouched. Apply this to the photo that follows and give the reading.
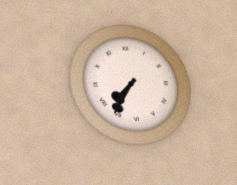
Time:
**7:36**
